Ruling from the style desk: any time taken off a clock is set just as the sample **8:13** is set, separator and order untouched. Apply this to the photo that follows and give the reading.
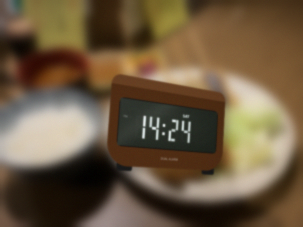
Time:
**14:24**
